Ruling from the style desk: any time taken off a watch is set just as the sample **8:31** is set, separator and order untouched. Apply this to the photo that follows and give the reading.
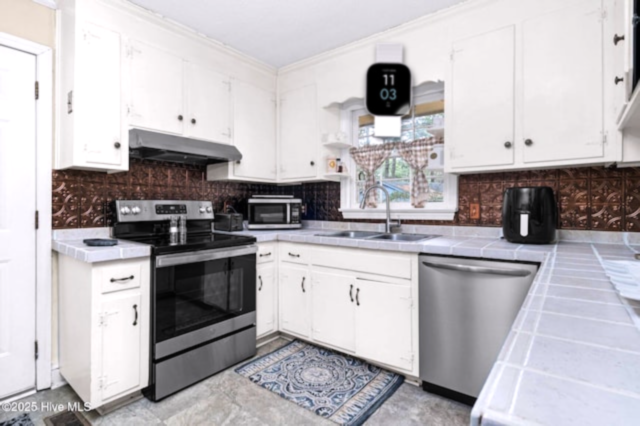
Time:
**11:03**
